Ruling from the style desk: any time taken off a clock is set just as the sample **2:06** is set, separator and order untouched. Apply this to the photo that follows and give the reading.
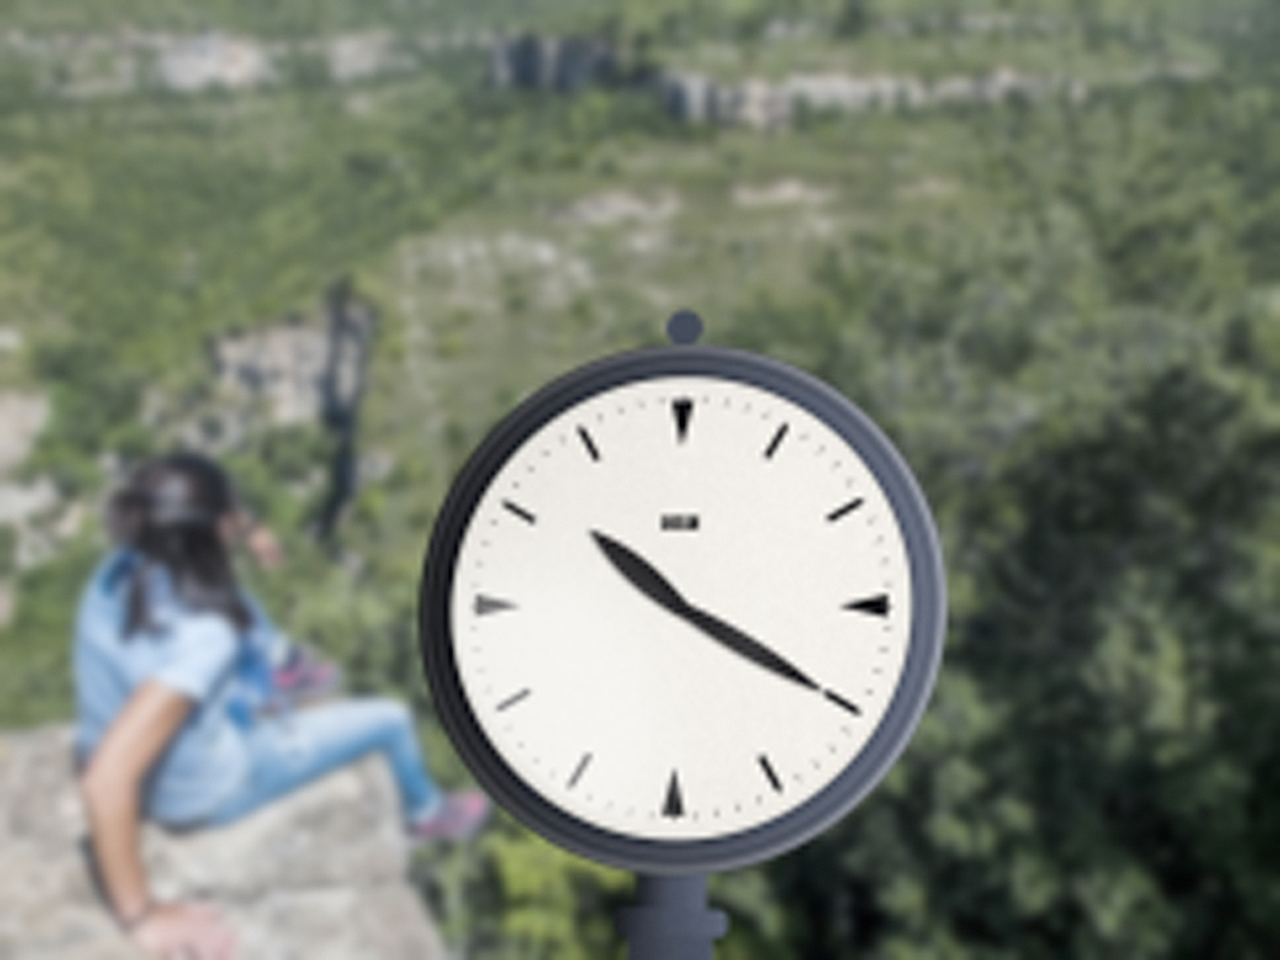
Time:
**10:20**
